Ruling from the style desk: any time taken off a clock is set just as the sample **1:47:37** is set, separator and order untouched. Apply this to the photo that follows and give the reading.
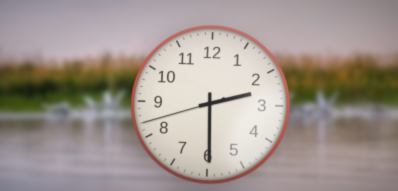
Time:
**2:29:42**
